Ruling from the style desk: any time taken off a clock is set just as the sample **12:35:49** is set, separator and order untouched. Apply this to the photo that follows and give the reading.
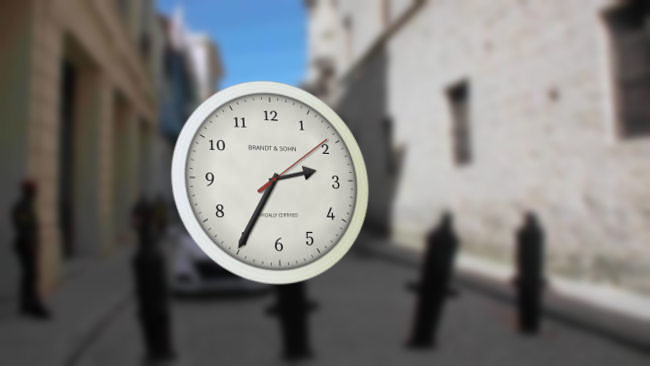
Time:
**2:35:09**
